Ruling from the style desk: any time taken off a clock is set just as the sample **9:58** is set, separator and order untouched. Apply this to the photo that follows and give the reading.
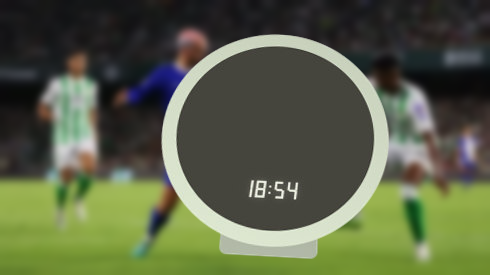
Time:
**18:54**
